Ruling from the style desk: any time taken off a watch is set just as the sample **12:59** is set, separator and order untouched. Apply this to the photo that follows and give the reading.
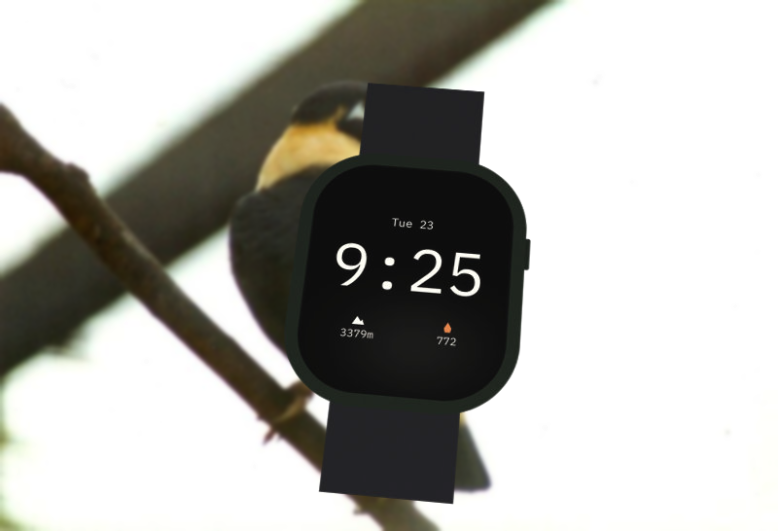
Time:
**9:25**
